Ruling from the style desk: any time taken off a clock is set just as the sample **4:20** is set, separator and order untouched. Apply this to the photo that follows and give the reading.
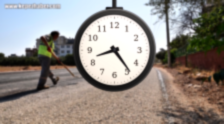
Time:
**8:24**
